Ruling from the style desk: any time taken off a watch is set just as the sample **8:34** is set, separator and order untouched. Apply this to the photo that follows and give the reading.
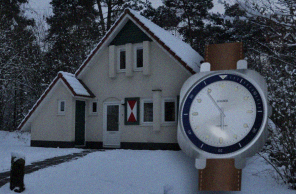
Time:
**5:54**
